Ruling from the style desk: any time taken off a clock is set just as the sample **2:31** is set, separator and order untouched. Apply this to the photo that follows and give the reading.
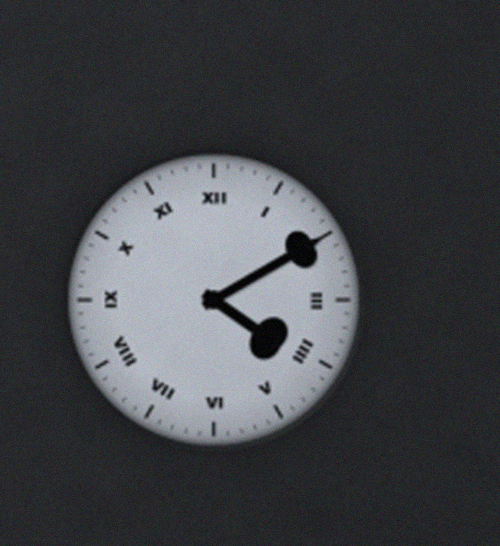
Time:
**4:10**
